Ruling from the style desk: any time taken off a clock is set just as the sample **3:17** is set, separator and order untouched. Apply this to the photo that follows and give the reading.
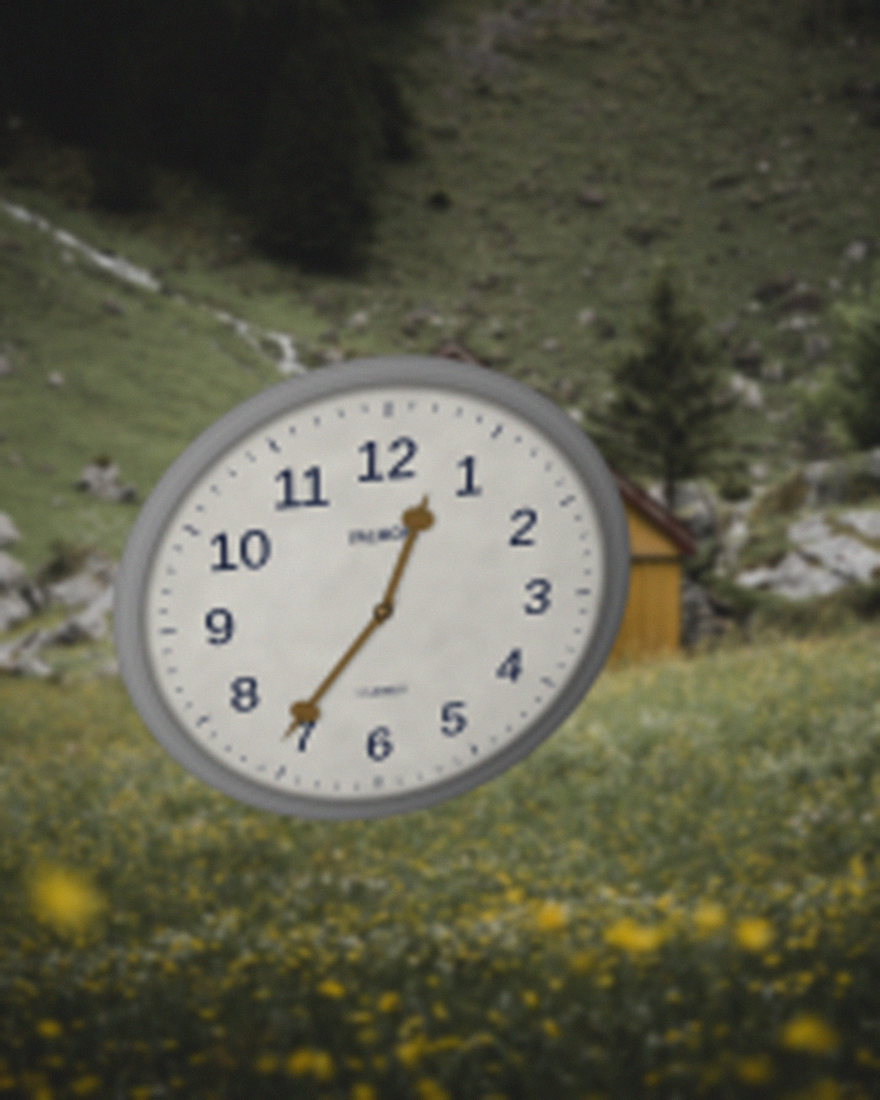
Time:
**12:36**
